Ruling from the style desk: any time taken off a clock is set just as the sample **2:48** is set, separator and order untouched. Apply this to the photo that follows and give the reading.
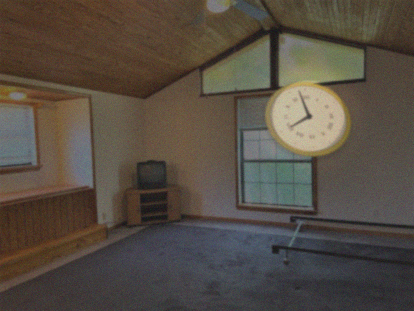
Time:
**7:58**
